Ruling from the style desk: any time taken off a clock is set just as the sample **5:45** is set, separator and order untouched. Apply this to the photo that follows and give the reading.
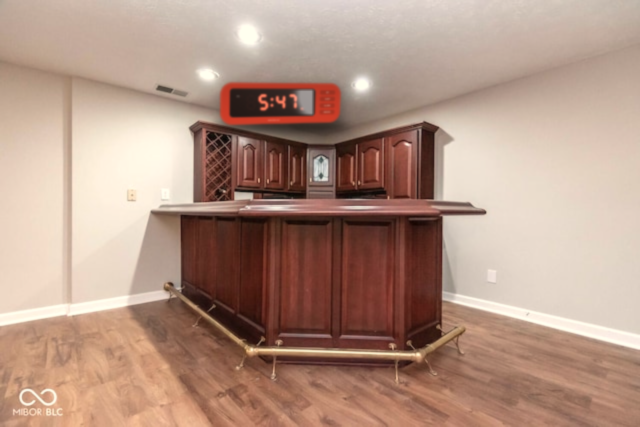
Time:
**5:47**
